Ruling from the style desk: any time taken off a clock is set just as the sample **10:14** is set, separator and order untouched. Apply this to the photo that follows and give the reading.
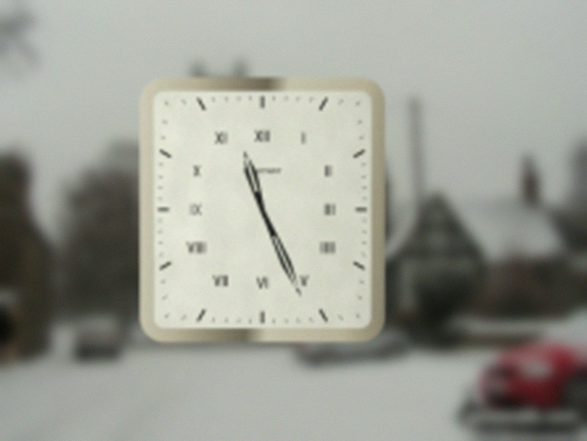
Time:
**11:26**
